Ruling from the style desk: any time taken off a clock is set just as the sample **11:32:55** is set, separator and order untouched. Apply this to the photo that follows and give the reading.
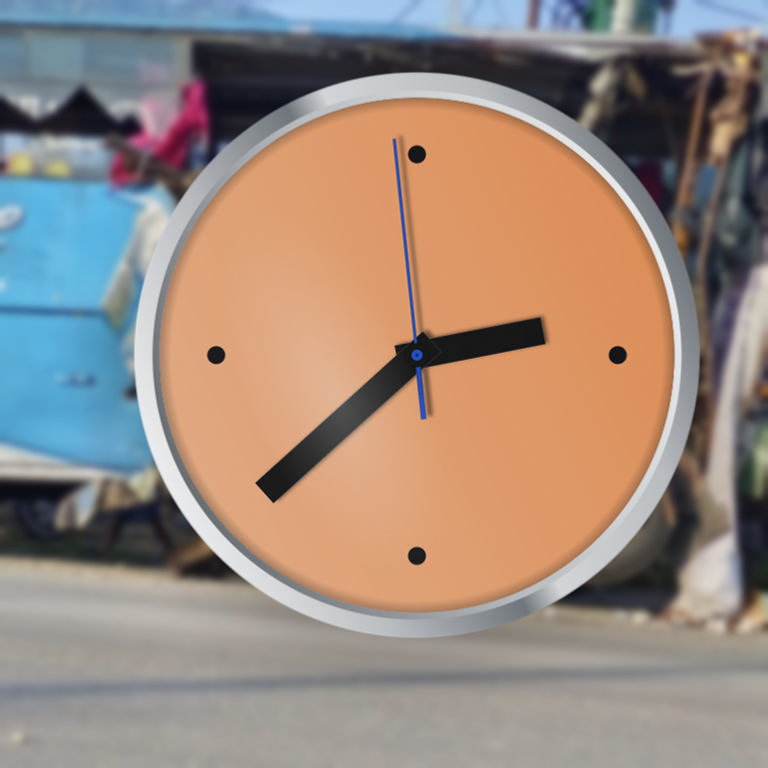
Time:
**2:37:59**
